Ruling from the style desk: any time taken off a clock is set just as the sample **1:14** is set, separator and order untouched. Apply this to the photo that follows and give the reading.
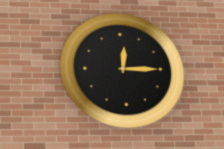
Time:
**12:15**
